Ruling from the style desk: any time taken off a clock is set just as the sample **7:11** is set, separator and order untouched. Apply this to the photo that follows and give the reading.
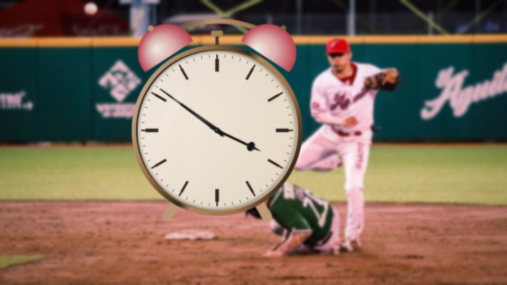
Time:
**3:51**
